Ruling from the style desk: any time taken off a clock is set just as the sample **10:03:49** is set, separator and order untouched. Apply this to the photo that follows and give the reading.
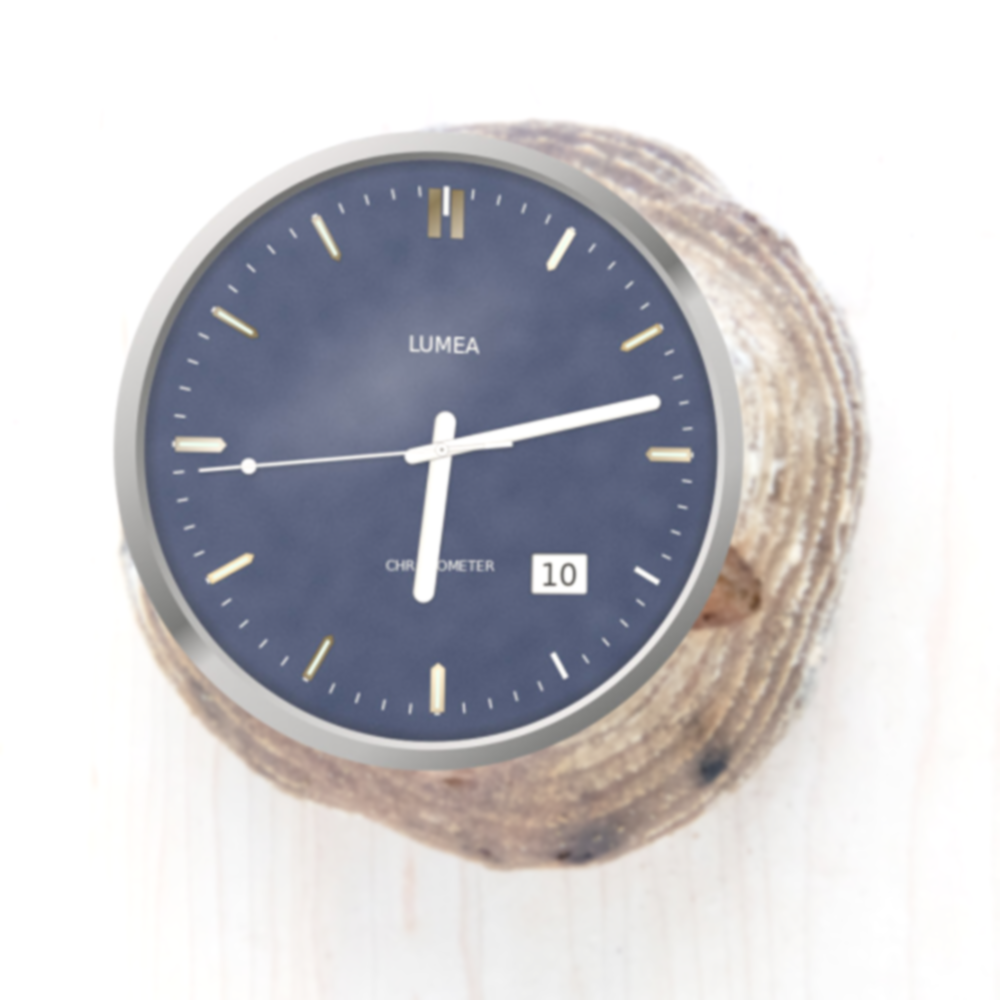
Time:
**6:12:44**
